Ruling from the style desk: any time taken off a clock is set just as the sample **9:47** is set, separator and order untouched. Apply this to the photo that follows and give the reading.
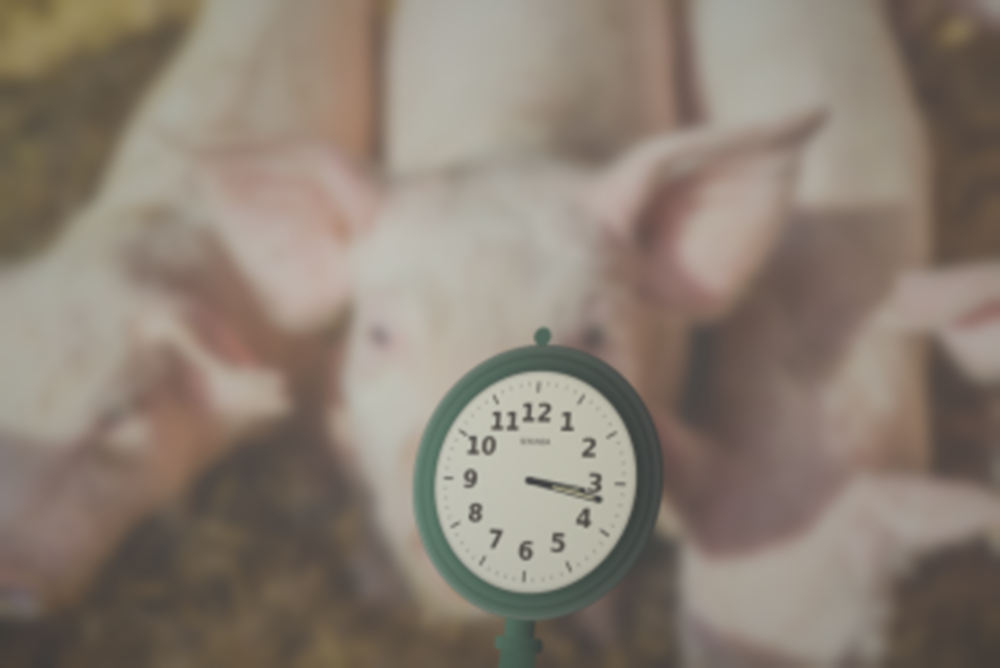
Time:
**3:17**
